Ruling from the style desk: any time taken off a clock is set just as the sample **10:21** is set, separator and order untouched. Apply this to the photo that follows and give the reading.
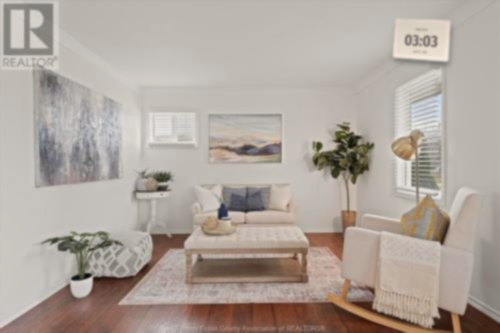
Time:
**3:03**
